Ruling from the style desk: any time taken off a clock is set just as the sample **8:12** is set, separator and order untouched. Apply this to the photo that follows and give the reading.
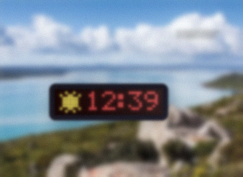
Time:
**12:39**
